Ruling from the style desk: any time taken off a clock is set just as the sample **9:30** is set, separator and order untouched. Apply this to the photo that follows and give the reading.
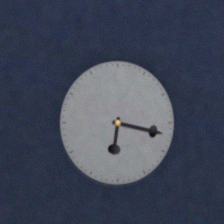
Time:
**6:17**
